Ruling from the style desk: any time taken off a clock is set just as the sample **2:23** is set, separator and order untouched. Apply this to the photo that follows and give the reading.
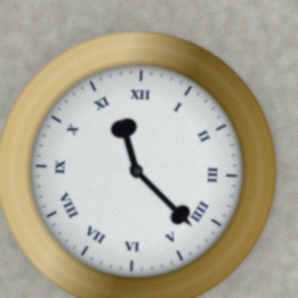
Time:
**11:22**
